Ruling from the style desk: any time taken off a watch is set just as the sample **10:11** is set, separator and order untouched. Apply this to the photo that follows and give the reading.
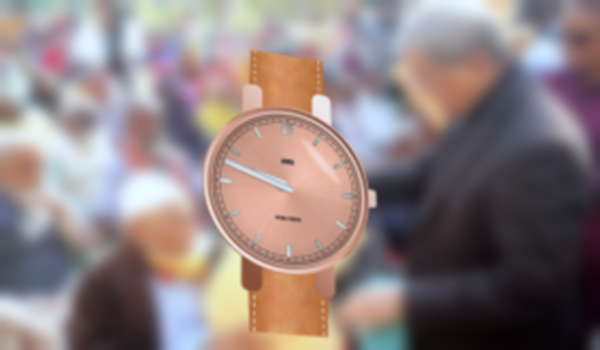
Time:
**9:48**
